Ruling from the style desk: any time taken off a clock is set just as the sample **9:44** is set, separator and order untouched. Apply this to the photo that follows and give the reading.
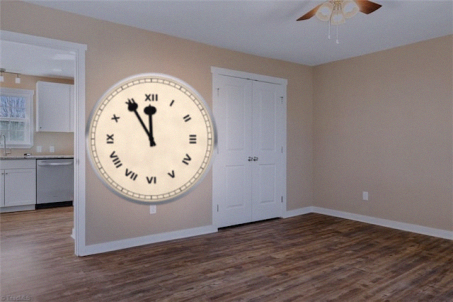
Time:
**11:55**
